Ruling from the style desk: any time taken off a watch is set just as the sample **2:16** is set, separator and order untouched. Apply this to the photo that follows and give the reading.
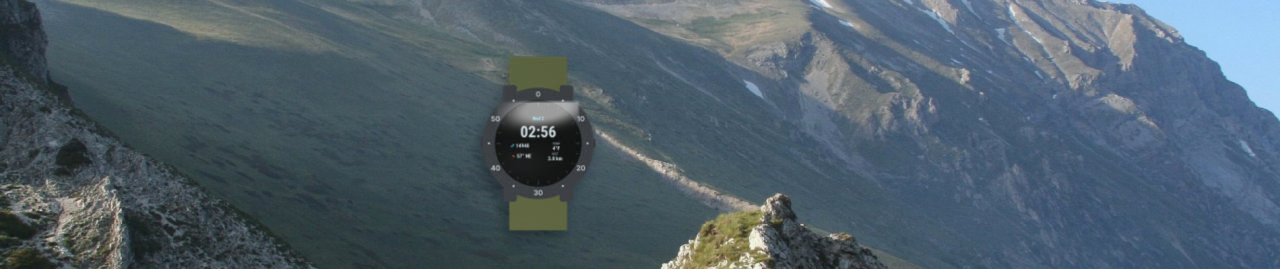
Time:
**2:56**
